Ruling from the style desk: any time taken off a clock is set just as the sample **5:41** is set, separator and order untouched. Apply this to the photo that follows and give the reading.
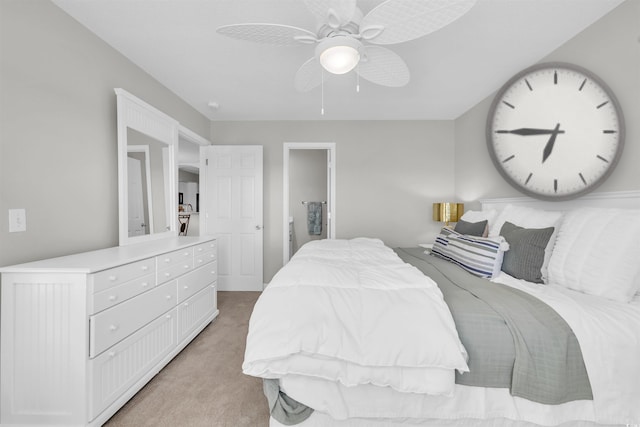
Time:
**6:45**
